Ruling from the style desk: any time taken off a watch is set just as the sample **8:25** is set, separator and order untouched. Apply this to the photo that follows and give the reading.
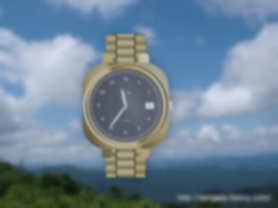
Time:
**11:36**
